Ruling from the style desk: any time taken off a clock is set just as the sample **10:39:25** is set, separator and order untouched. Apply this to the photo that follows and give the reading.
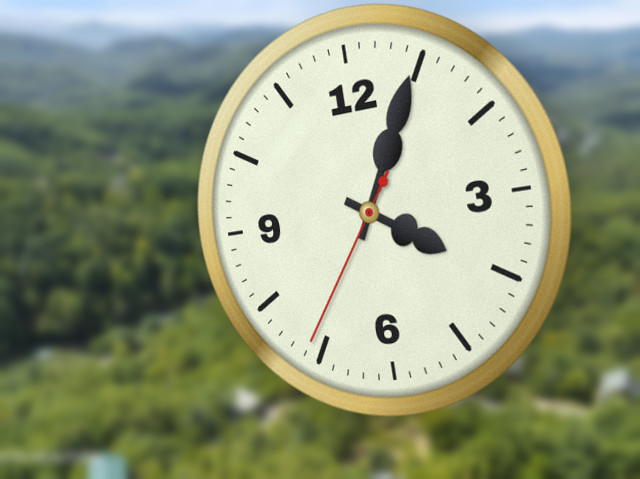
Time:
**4:04:36**
